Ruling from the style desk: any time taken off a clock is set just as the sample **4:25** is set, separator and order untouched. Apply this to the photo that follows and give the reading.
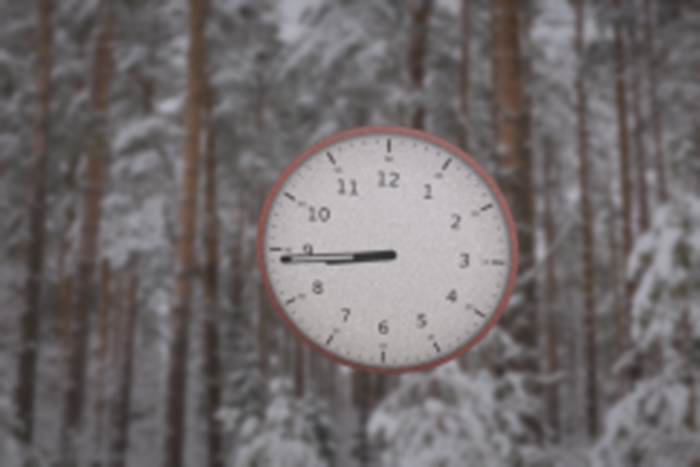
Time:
**8:44**
